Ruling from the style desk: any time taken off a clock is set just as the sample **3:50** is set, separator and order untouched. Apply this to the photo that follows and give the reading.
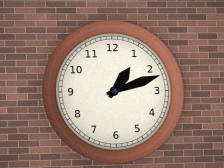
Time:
**1:12**
